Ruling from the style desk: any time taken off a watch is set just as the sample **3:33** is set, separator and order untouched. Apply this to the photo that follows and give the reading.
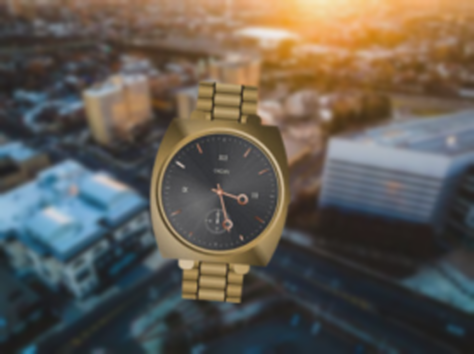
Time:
**3:27**
